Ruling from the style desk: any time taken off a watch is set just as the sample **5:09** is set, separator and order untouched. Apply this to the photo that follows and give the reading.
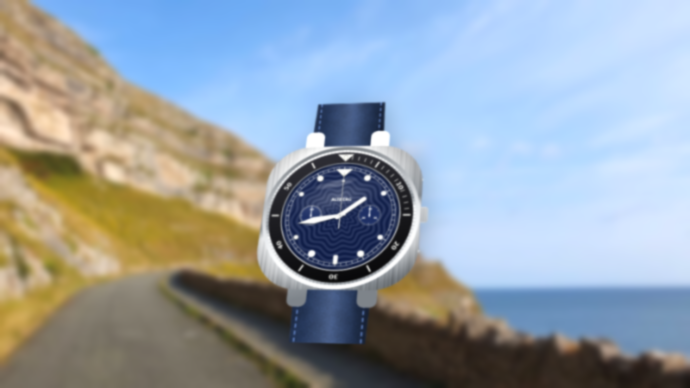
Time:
**1:43**
